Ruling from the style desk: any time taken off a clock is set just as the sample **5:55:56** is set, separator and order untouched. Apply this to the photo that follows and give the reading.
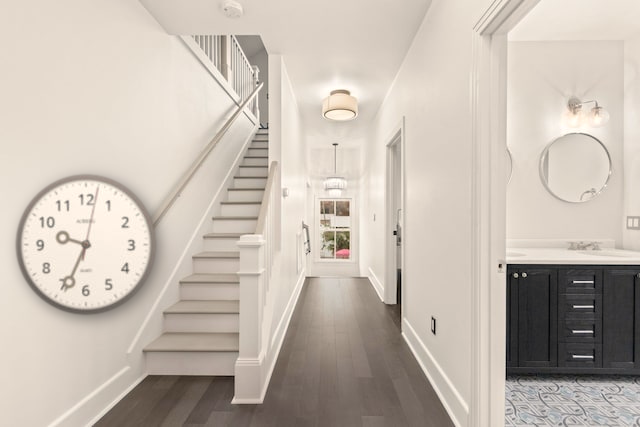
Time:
**9:34:02**
